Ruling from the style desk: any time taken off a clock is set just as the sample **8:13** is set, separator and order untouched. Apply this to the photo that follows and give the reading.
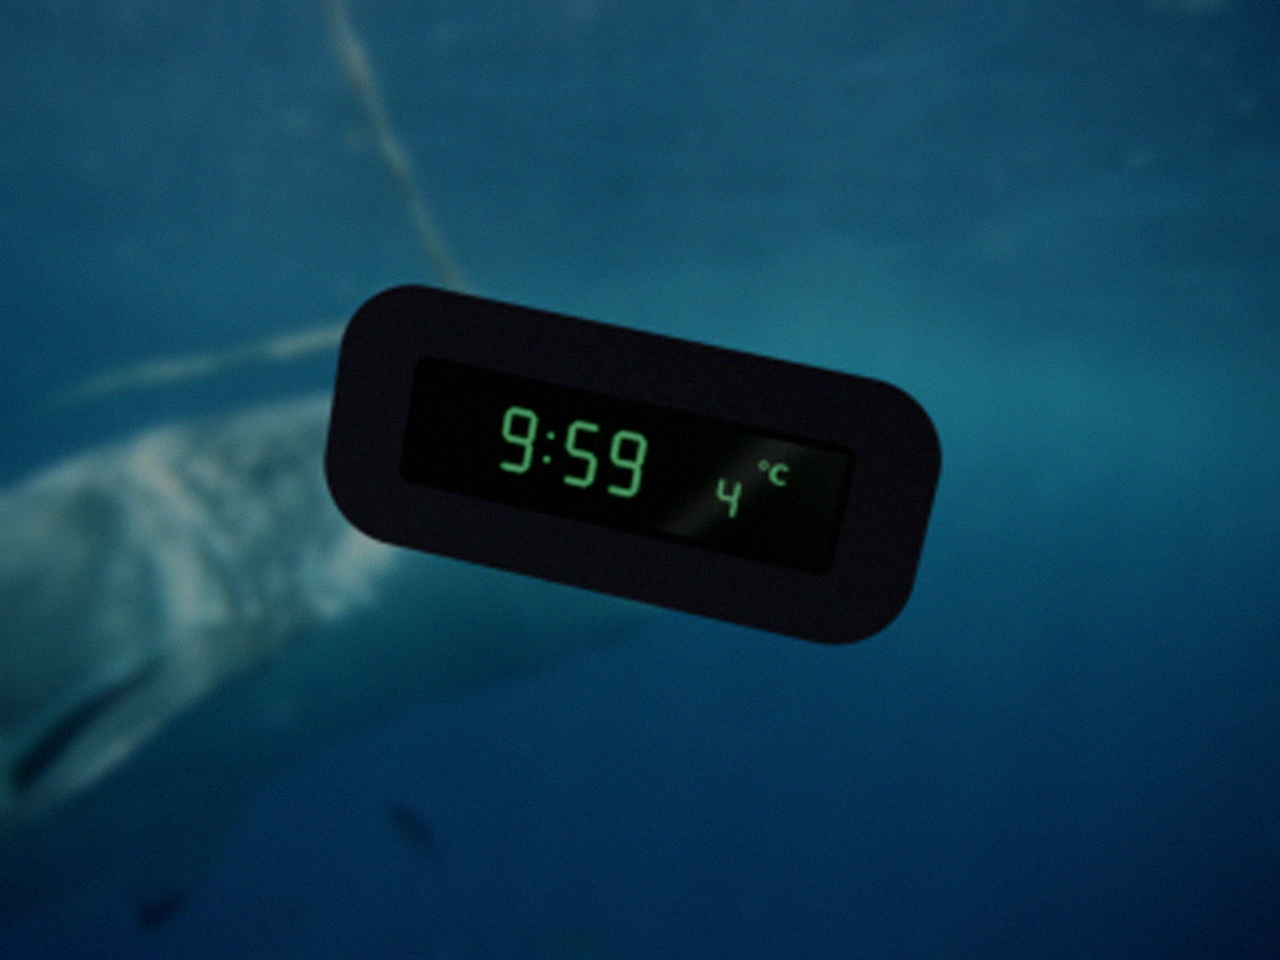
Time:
**9:59**
